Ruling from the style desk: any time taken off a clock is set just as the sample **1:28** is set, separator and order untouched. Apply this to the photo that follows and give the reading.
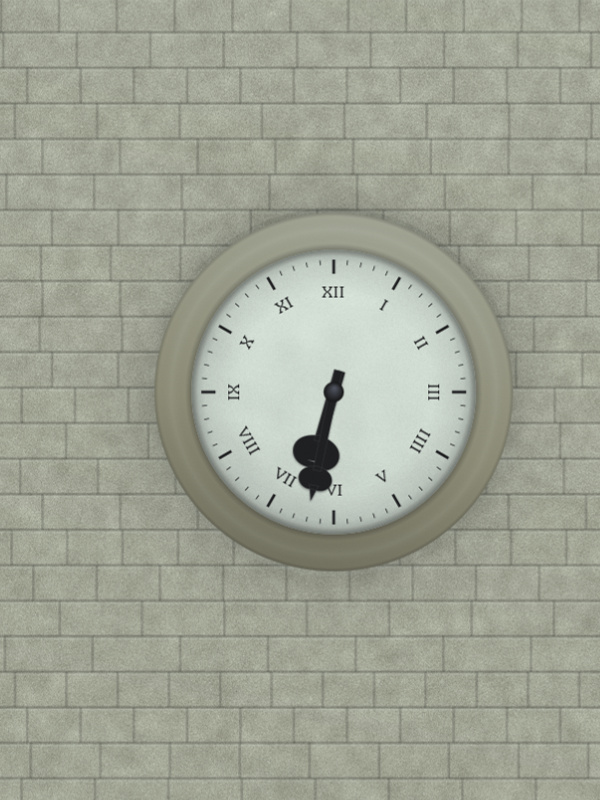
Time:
**6:32**
